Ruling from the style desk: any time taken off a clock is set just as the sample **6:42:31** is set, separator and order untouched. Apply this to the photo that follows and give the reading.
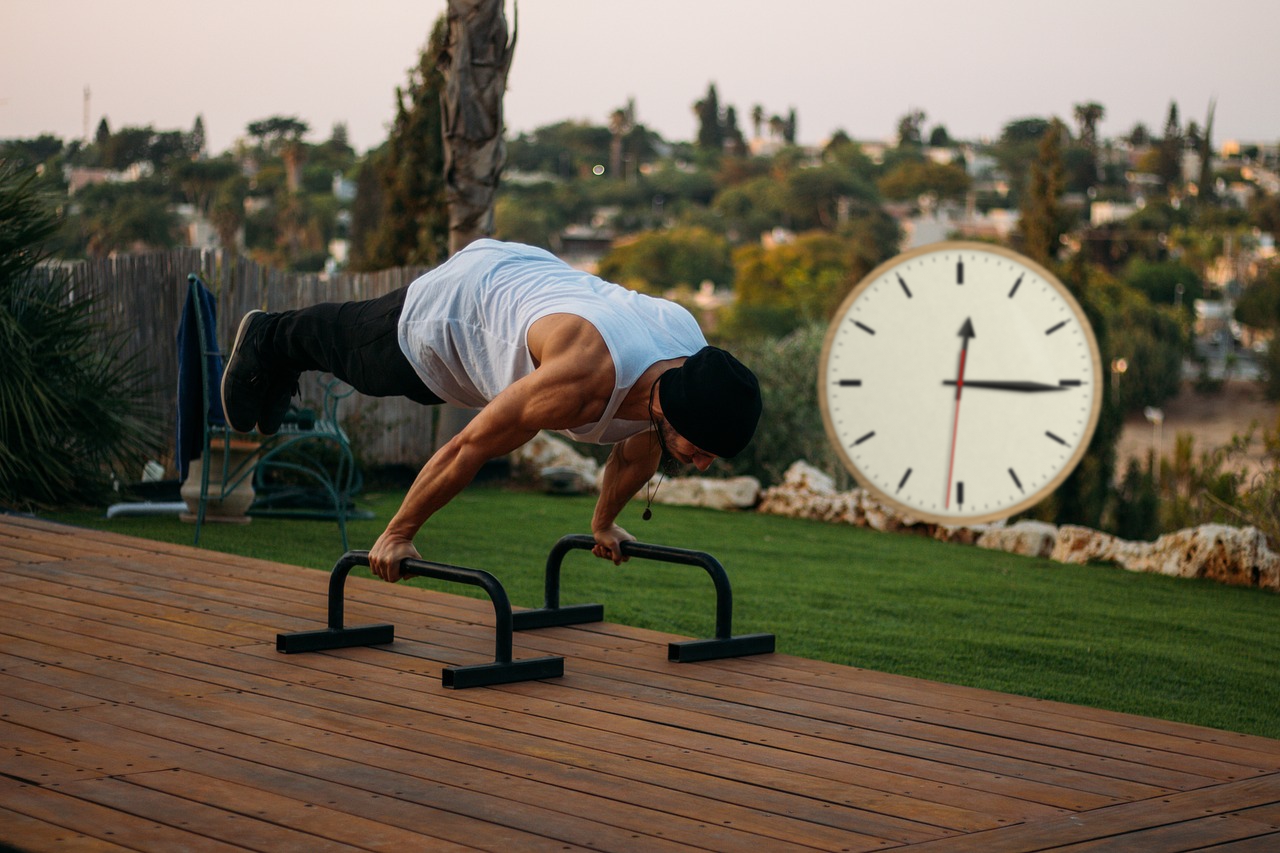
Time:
**12:15:31**
